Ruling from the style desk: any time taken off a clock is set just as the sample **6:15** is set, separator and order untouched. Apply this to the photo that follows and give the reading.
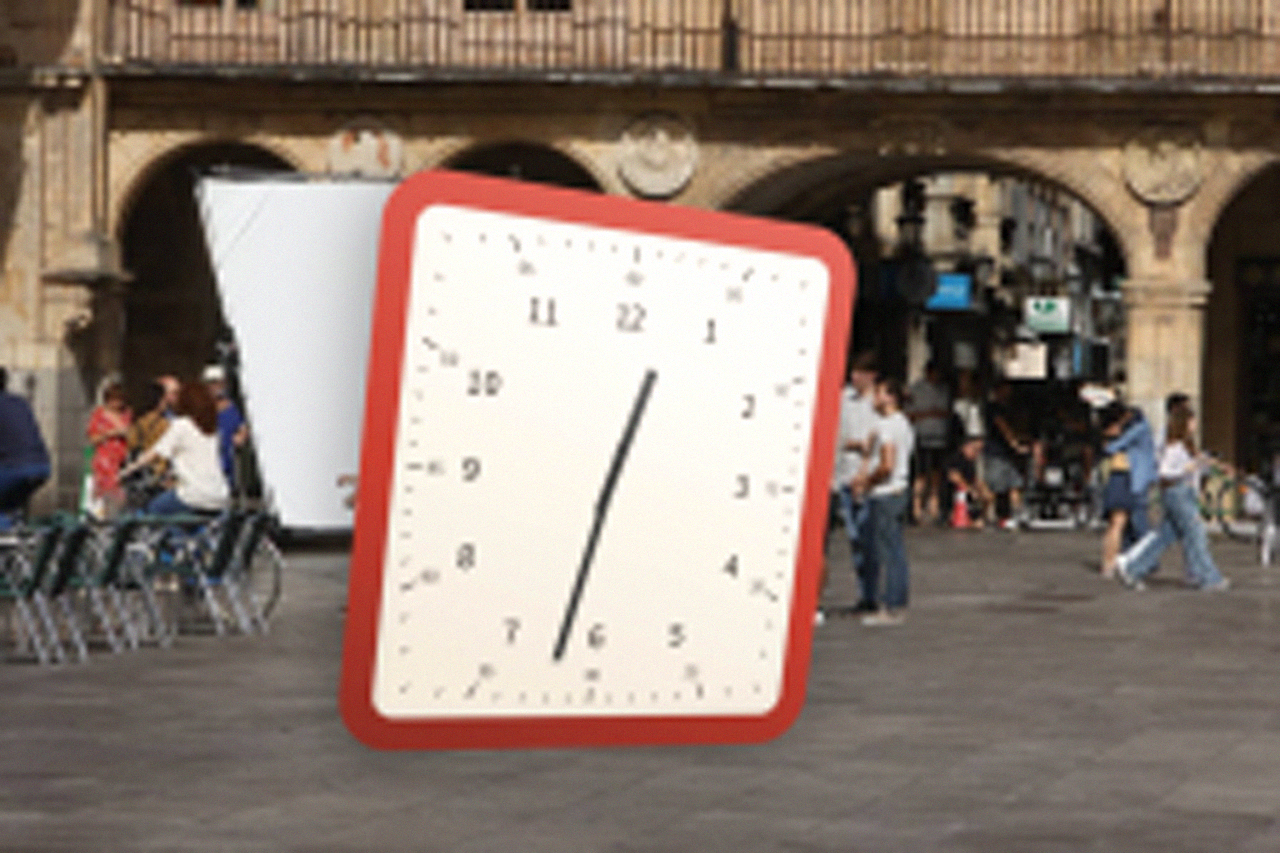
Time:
**12:32**
